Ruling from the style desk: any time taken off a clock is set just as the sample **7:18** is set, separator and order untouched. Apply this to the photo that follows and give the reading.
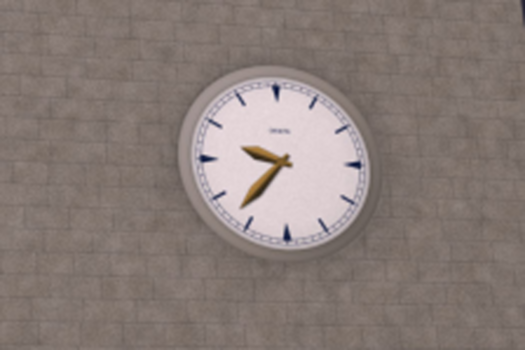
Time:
**9:37**
